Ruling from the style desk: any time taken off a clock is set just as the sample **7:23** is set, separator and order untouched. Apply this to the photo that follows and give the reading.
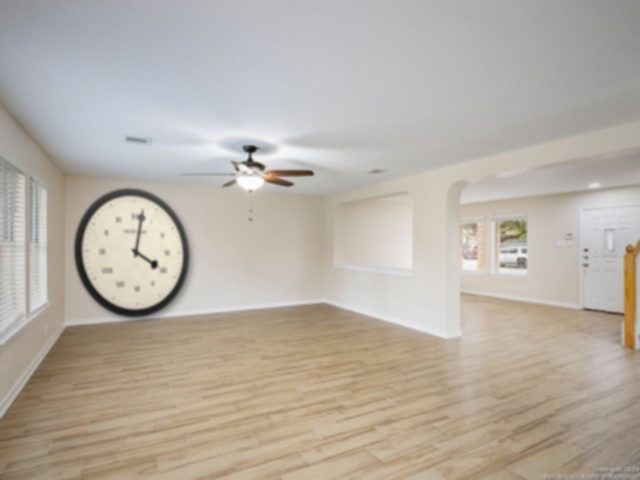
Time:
**4:02**
